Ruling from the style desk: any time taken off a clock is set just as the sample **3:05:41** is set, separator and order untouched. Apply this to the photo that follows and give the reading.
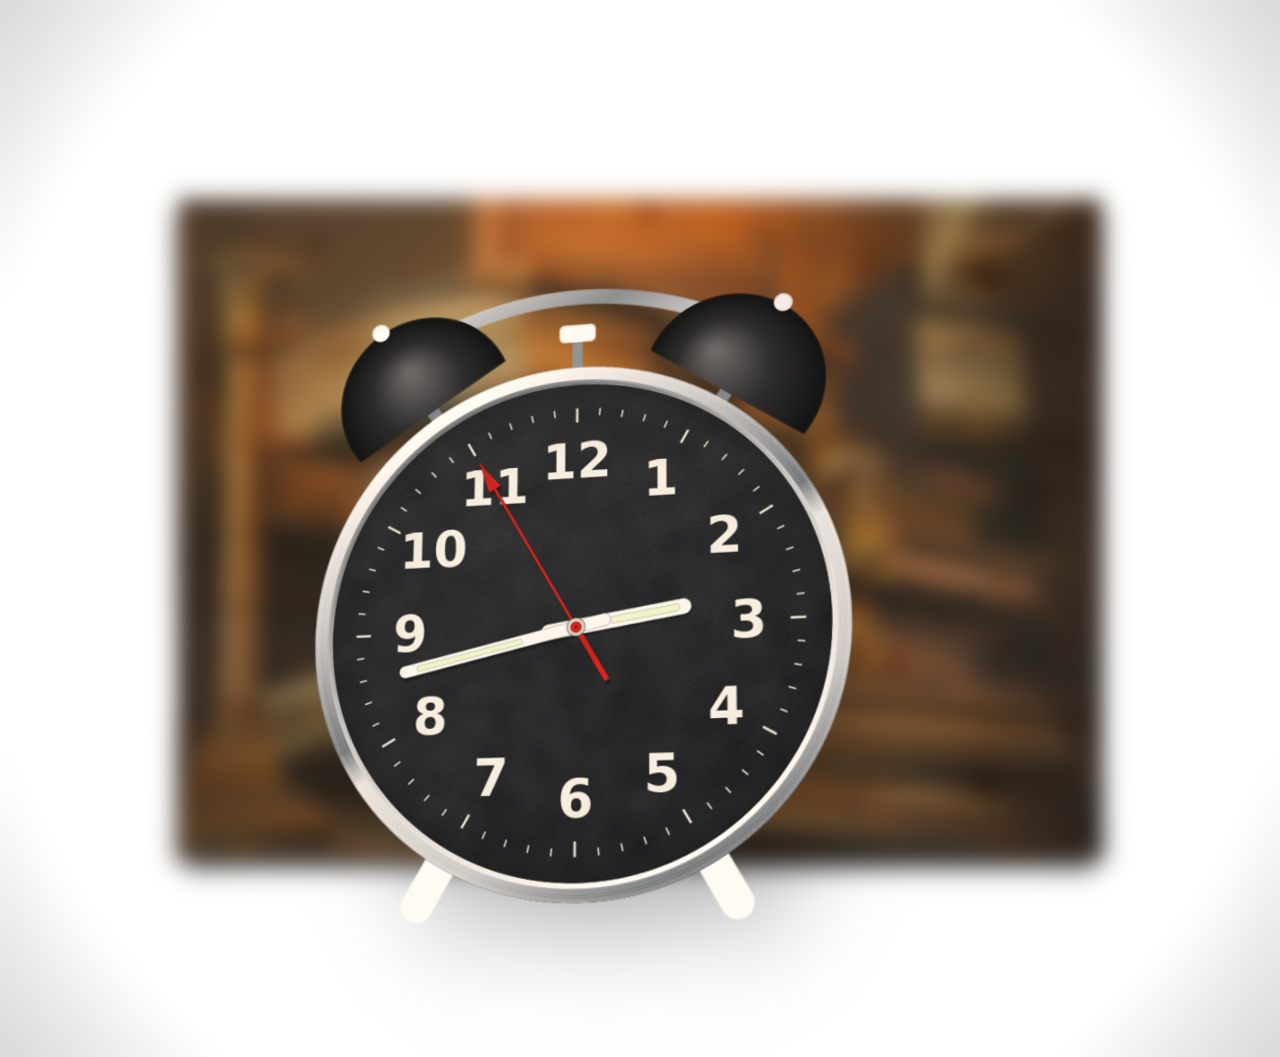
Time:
**2:42:55**
